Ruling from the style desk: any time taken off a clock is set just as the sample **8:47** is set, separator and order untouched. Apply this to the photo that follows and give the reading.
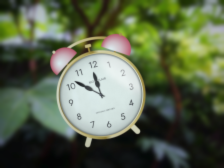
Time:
**11:52**
